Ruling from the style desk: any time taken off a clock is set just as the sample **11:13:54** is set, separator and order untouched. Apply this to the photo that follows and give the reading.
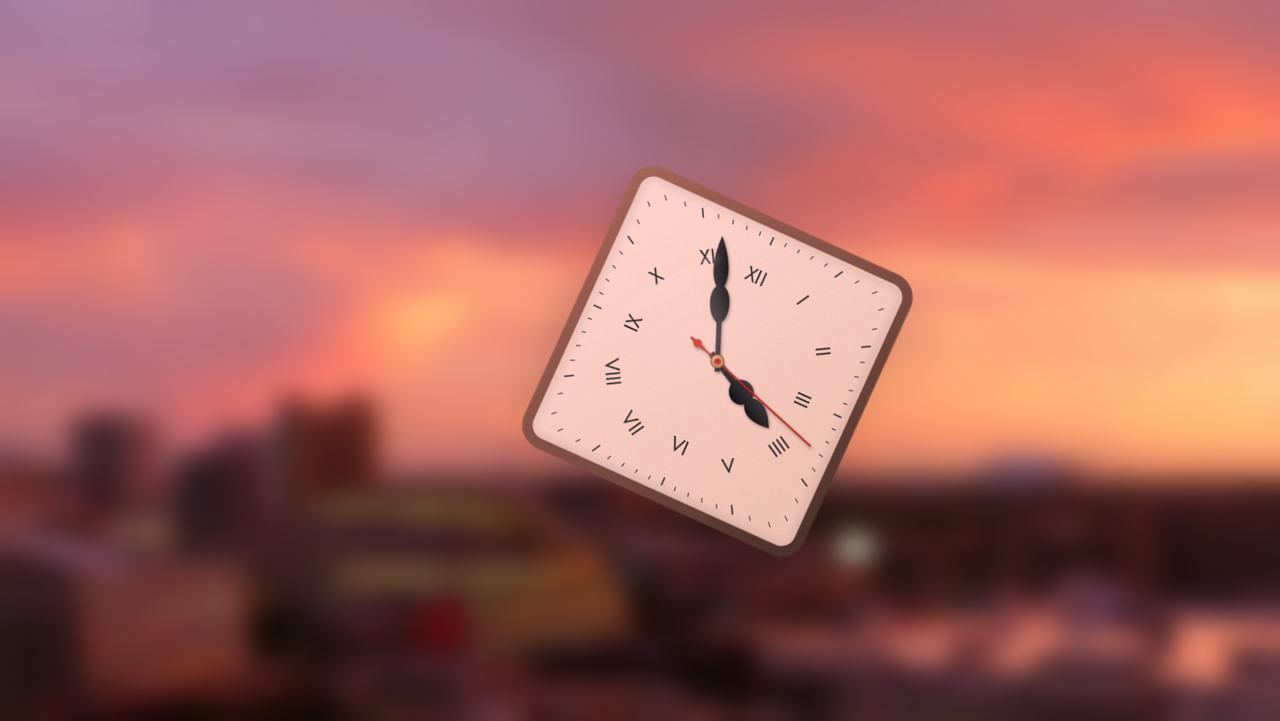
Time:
**3:56:18**
